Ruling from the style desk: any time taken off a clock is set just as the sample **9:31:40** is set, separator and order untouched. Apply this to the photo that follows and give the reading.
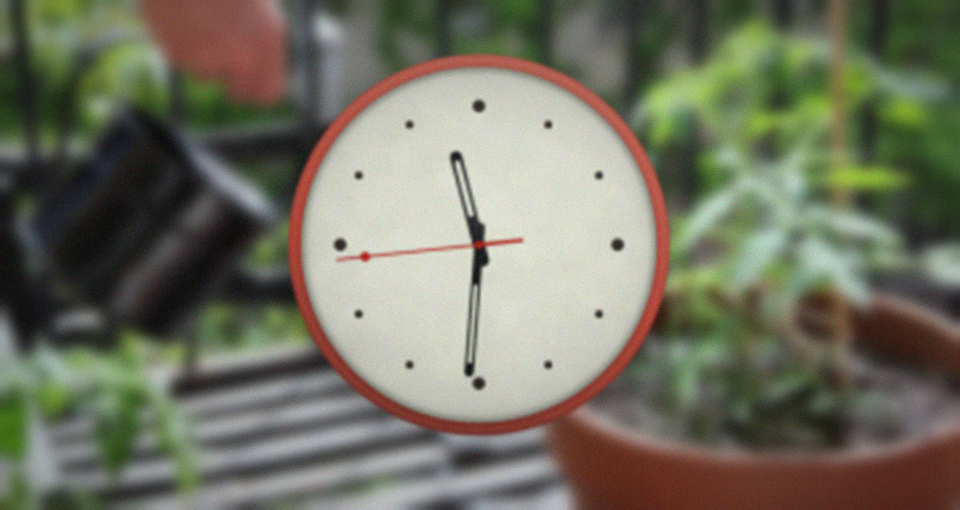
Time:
**11:30:44**
